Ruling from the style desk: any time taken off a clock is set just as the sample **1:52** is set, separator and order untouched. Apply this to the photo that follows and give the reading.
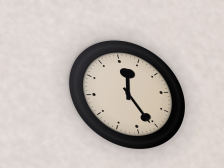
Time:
**12:26**
